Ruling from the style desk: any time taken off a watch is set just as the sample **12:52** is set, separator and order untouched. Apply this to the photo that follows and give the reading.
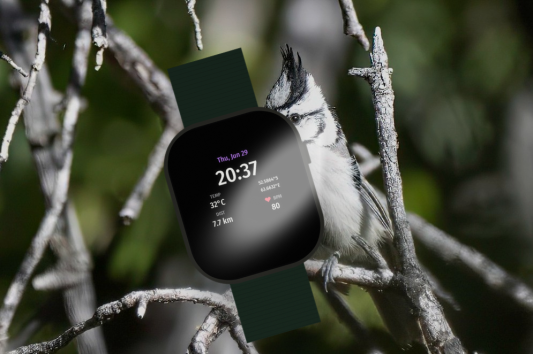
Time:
**20:37**
